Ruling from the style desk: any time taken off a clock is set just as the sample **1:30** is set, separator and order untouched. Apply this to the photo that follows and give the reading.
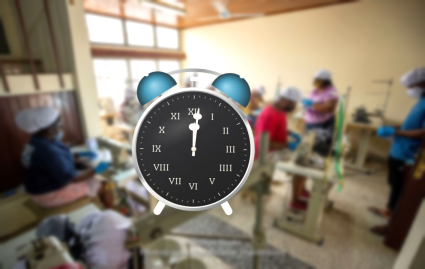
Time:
**12:01**
